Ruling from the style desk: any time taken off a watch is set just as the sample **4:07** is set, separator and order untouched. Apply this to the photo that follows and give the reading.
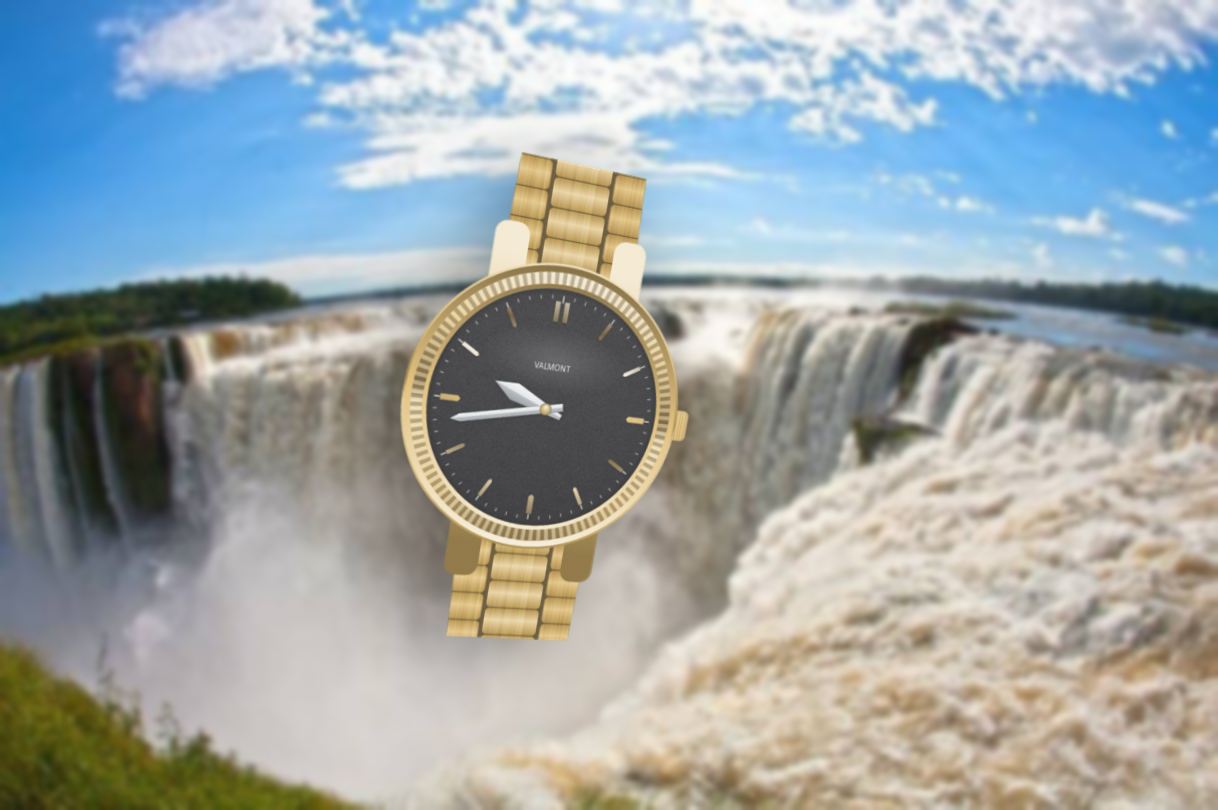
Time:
**9:43**
